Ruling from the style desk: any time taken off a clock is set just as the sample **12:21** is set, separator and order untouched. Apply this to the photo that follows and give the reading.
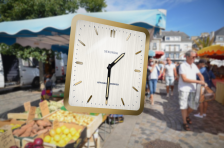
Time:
**1:30**
